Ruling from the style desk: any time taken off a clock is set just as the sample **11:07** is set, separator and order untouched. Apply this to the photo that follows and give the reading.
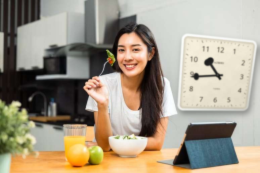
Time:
**10:44**
